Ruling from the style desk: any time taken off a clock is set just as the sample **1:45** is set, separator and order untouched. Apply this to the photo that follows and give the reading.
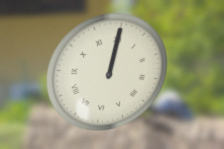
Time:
**12:00**
